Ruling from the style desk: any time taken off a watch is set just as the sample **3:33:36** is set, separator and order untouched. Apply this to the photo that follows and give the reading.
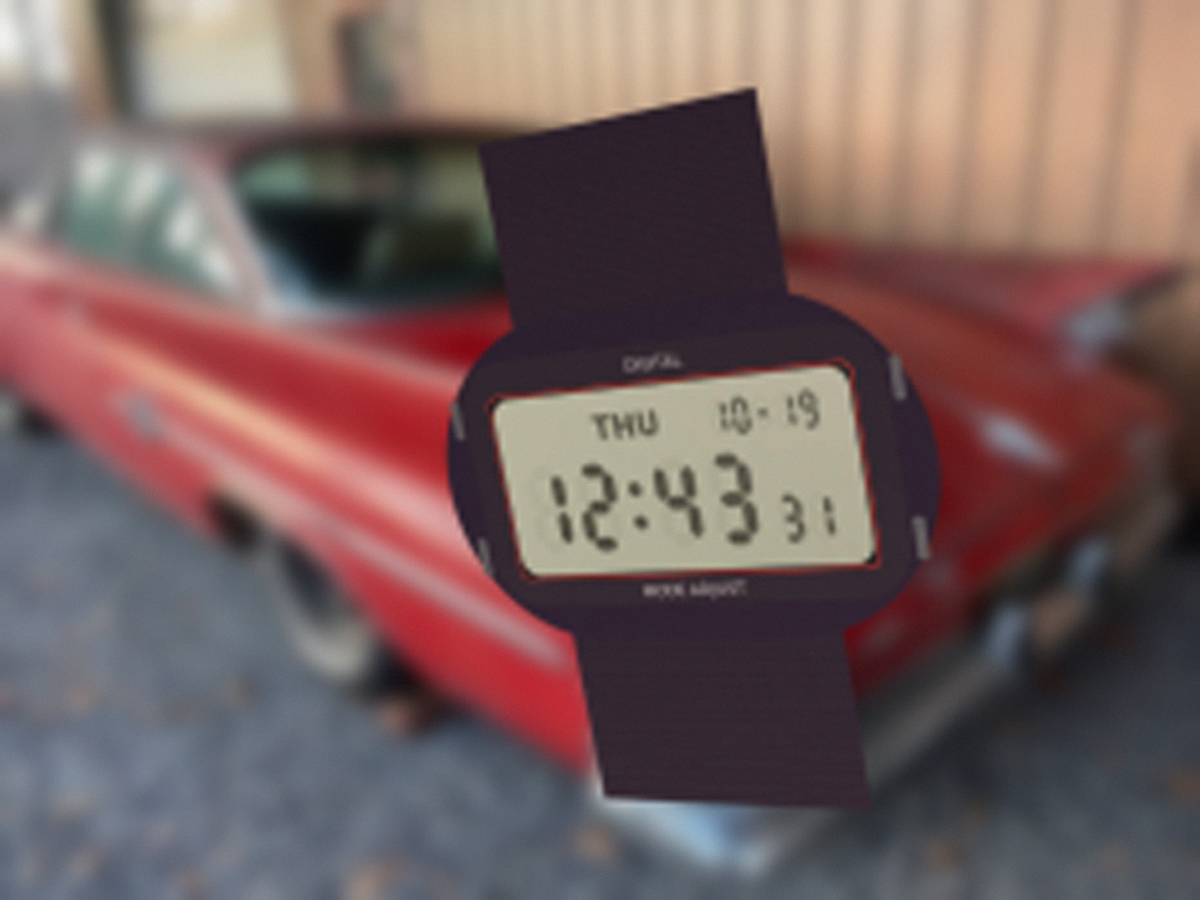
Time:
**12:43:31**
